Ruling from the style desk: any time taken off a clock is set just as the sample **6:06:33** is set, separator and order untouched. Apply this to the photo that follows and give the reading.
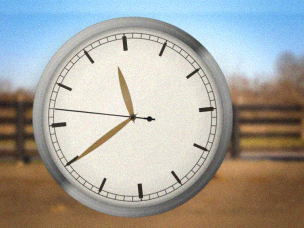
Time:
**11:39:47**
